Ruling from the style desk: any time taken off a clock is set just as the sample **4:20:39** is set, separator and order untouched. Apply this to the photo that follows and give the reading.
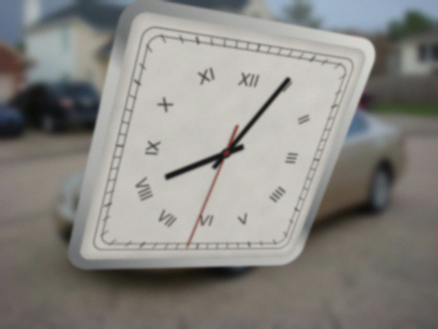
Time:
**8:04:31**
